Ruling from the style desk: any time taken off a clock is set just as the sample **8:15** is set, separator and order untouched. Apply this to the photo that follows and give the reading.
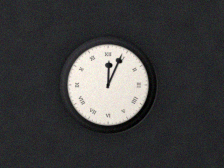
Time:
**12:04**
